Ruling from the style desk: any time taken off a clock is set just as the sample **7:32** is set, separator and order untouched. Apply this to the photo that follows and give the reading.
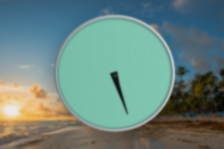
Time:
**5:27**
